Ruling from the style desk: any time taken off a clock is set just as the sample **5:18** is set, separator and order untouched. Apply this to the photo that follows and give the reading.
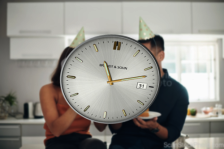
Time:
**11:12**
